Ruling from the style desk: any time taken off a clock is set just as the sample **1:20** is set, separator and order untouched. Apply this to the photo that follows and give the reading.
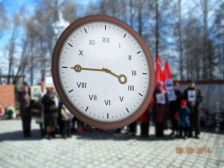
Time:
**3:45**
